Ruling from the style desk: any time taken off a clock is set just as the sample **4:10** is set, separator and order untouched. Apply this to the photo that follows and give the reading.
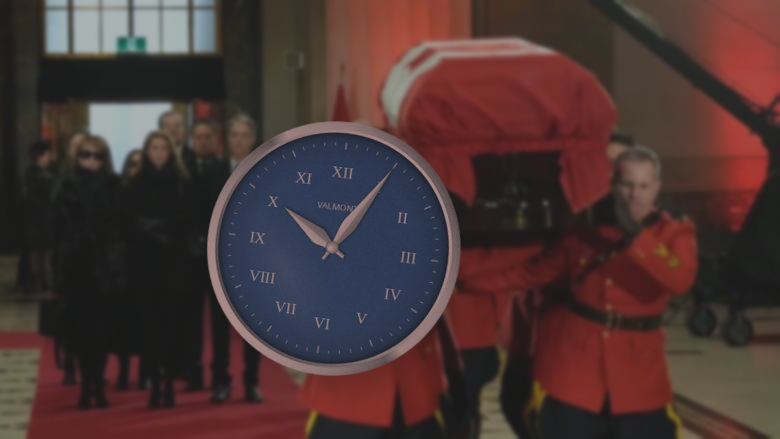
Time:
**10:05**
